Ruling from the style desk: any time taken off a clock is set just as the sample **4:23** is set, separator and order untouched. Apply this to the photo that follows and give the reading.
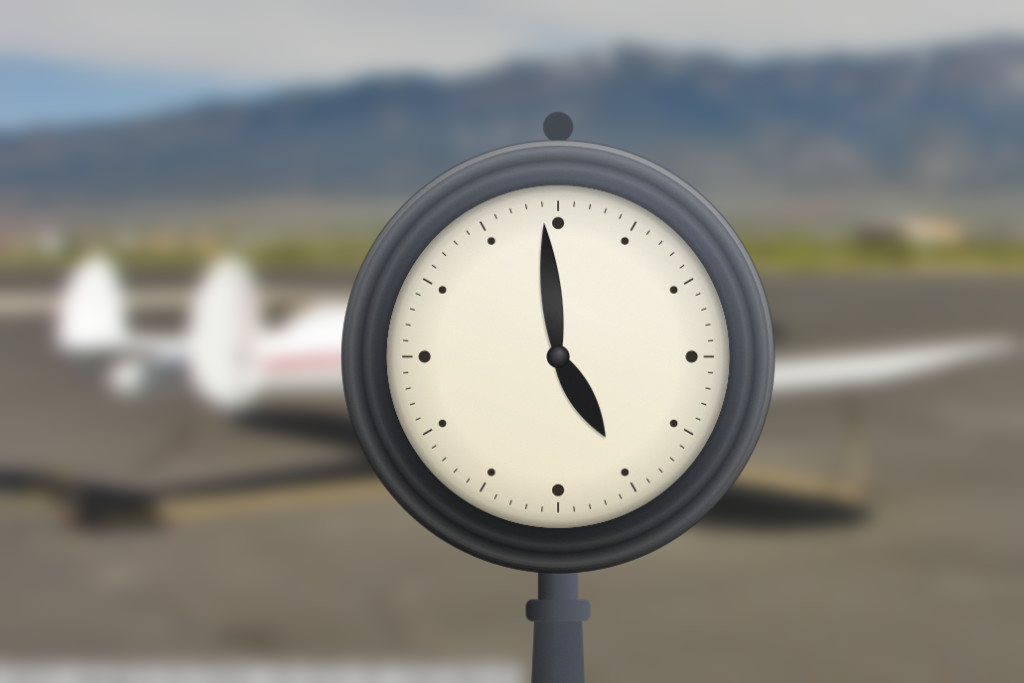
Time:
**4:59**
